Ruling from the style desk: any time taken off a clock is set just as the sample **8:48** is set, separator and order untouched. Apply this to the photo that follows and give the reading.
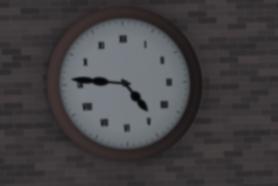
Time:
**4:46**
